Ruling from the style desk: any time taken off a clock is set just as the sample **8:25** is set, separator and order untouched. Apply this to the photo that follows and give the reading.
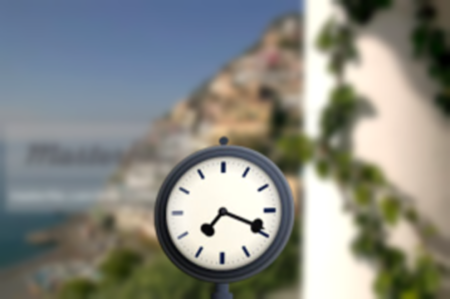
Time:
**7:19**
